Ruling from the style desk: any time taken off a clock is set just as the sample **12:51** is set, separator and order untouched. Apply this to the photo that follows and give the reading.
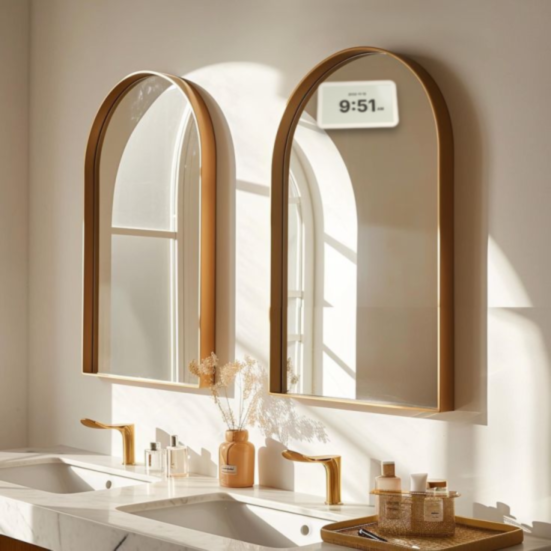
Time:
**9:51**
